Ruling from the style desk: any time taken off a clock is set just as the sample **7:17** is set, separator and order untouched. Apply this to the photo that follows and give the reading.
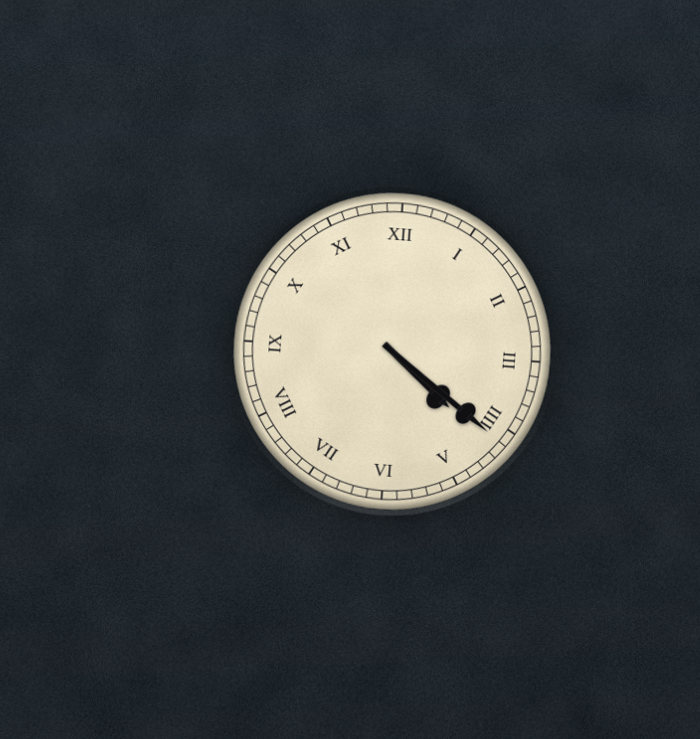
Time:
**4:21**
